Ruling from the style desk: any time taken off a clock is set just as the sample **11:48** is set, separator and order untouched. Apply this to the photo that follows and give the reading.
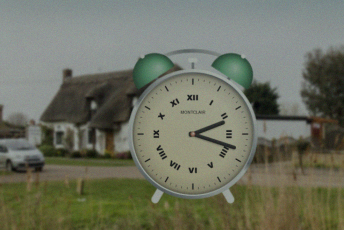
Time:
**2:18**
